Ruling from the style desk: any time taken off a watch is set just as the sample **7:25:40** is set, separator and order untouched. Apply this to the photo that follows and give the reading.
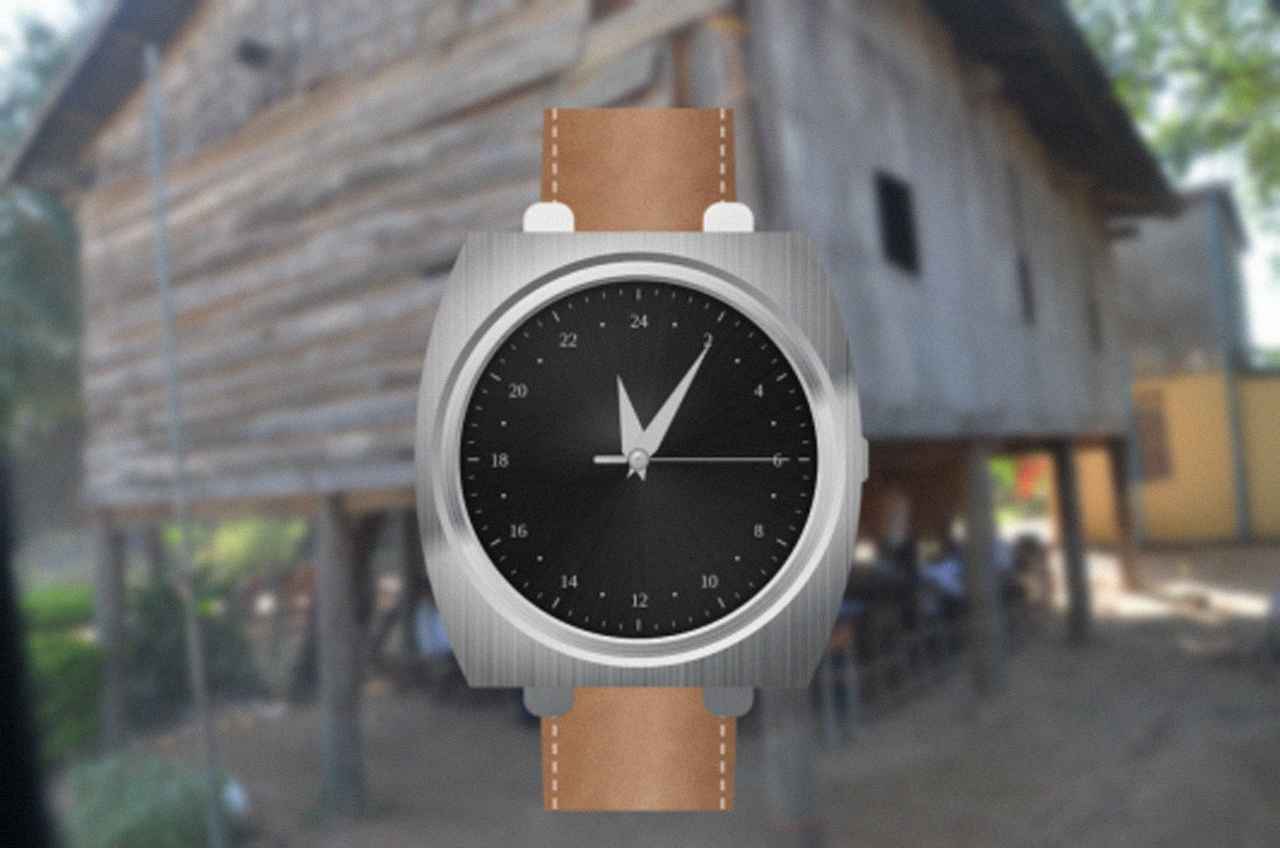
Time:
**23:05:15**
